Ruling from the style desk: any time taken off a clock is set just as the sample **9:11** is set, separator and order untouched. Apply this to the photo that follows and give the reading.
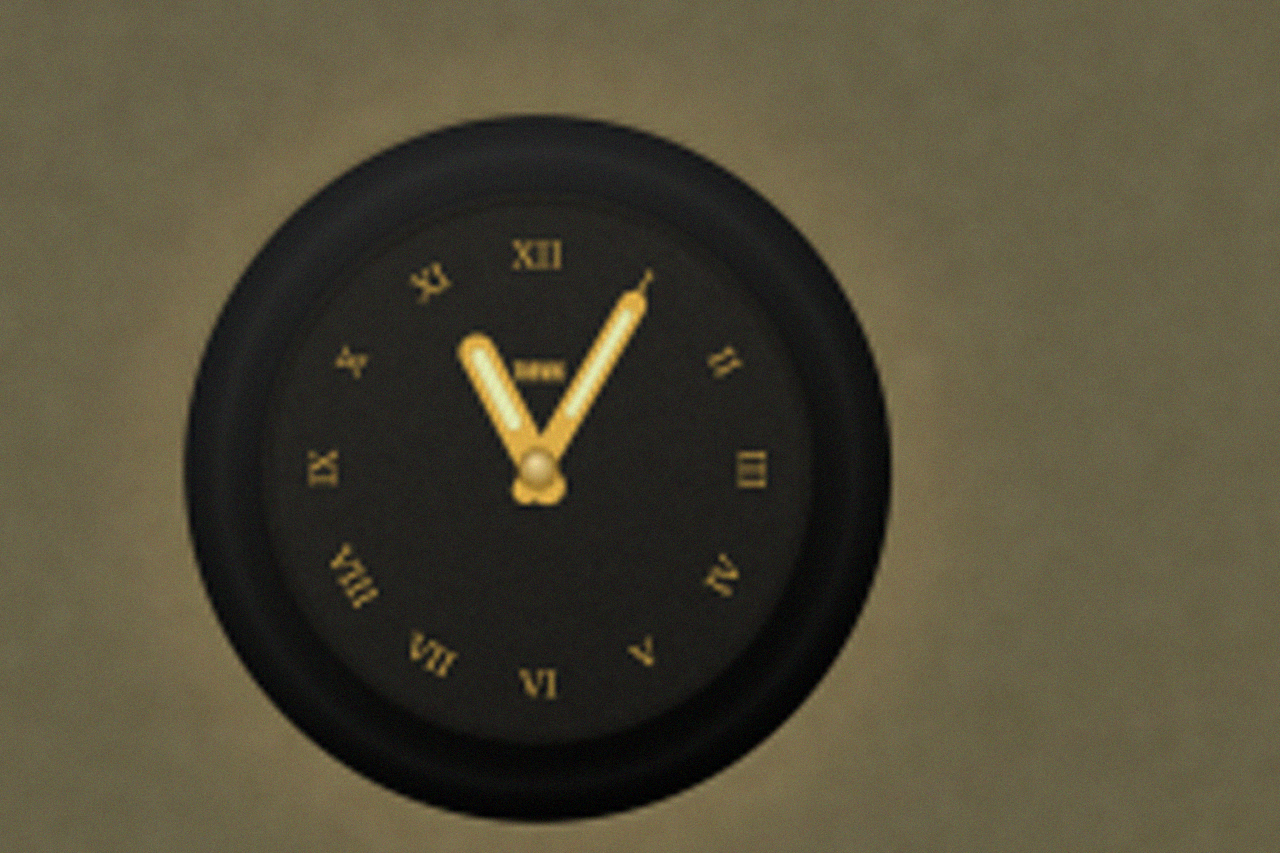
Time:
**11:05**
